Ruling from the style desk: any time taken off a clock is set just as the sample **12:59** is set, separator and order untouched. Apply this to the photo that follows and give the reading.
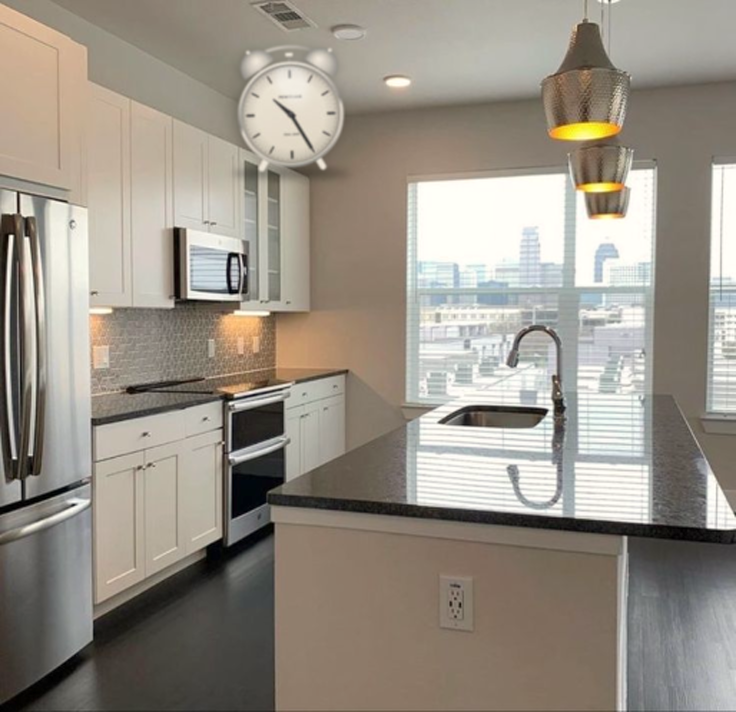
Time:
**10:25**
